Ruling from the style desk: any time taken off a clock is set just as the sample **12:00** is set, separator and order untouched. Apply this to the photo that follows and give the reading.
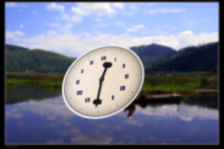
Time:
**12:31**
